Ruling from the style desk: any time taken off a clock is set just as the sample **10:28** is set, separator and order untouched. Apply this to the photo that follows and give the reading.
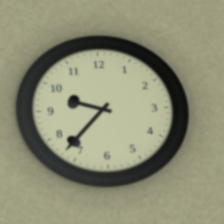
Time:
**9:37**
